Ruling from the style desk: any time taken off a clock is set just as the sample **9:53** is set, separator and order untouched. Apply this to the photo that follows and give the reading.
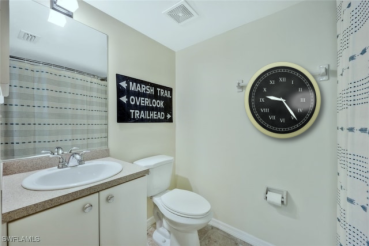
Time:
**9:24**
